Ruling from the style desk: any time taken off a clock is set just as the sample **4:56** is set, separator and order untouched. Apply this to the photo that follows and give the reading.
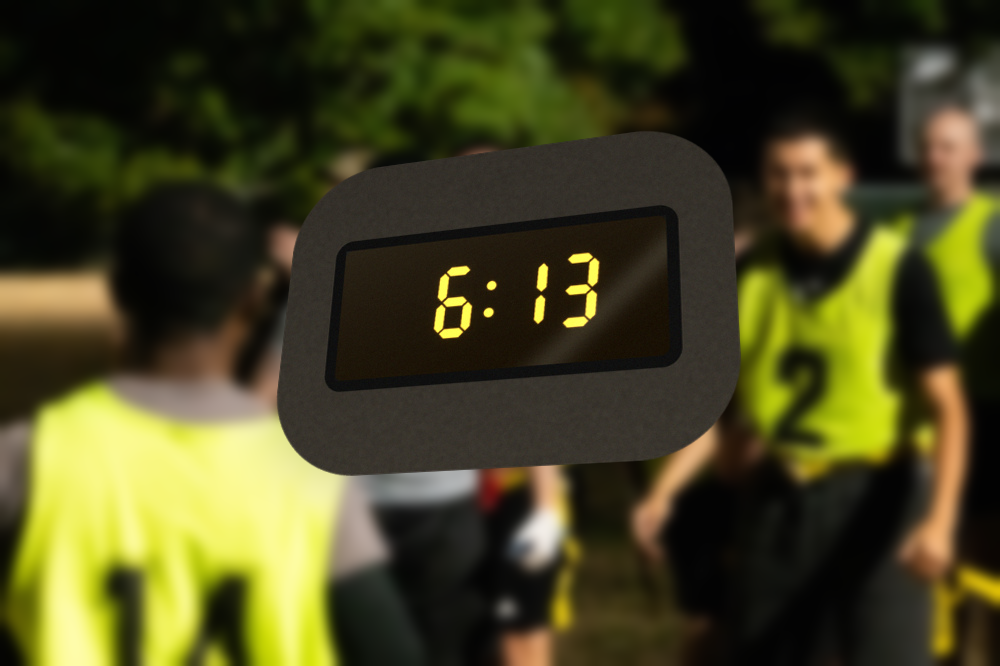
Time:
**6:13**
